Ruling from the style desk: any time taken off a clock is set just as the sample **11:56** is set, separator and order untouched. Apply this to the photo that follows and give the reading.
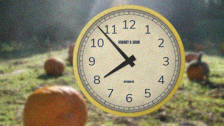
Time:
**7:53**
